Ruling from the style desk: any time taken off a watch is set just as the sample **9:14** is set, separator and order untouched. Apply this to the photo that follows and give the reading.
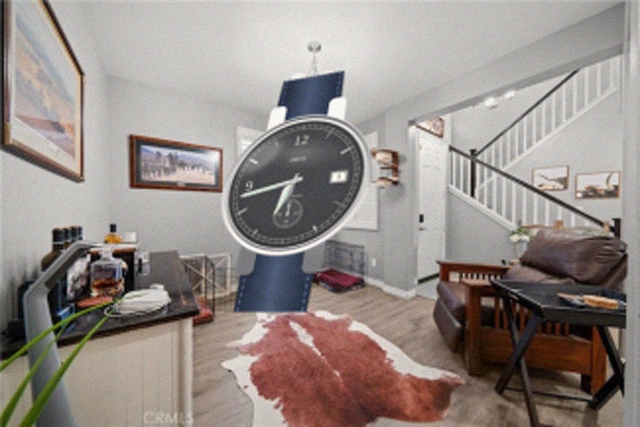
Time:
**6:43**
